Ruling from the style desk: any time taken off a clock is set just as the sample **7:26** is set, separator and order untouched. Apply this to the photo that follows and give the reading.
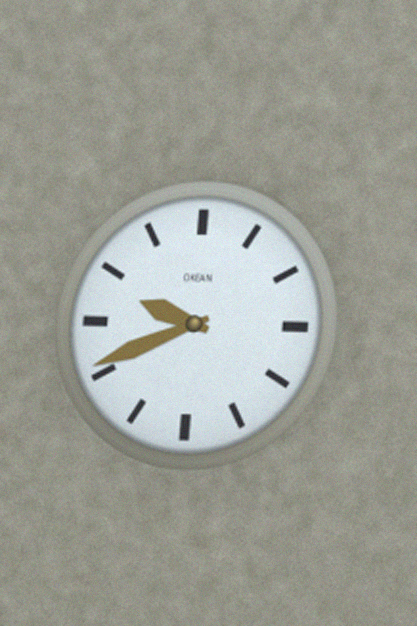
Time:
**9:41**
